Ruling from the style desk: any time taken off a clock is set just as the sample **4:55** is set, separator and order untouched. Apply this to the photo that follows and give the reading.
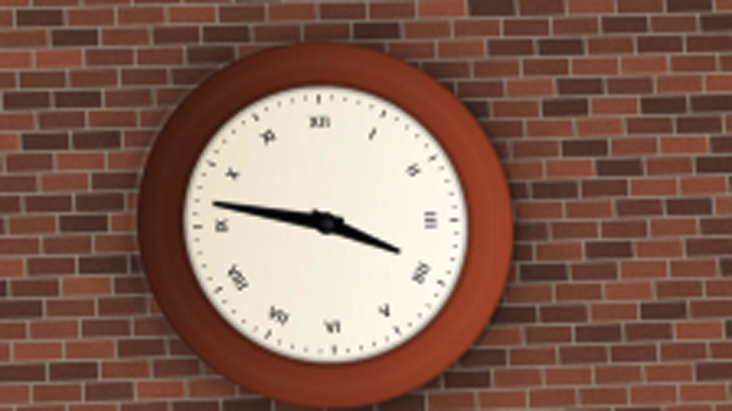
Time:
**3:47**
